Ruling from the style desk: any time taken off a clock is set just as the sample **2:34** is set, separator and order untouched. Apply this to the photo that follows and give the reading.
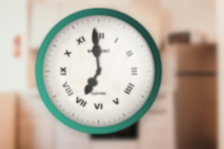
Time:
**6:59**
